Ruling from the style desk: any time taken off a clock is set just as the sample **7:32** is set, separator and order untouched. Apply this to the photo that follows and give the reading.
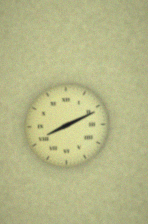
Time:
**8:11**
